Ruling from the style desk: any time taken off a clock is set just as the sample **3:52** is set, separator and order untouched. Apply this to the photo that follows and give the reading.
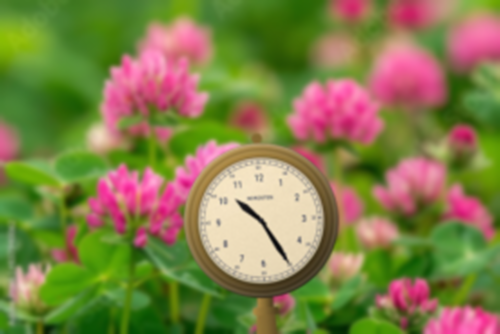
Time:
**10:25**
